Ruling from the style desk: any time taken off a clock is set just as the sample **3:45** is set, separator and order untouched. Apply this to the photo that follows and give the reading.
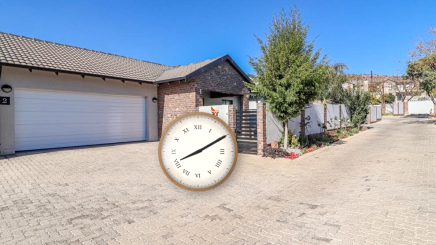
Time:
**8:10**
